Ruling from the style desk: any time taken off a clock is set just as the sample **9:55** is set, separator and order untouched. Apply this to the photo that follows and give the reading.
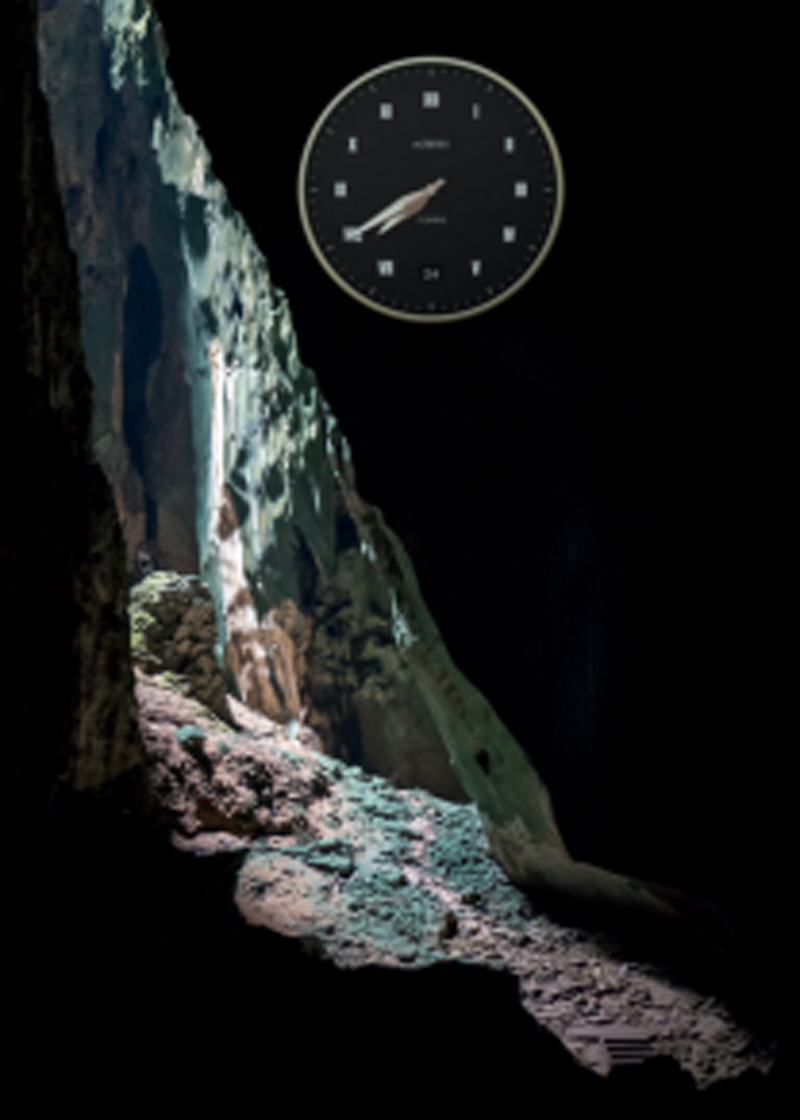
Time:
**7:40**
